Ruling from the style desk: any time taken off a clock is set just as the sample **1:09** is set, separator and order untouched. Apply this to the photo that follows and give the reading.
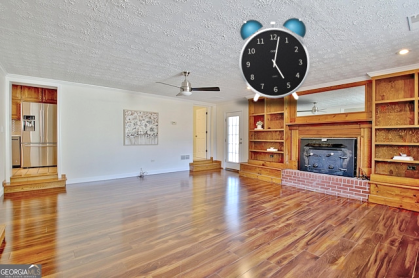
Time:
**5:02**
